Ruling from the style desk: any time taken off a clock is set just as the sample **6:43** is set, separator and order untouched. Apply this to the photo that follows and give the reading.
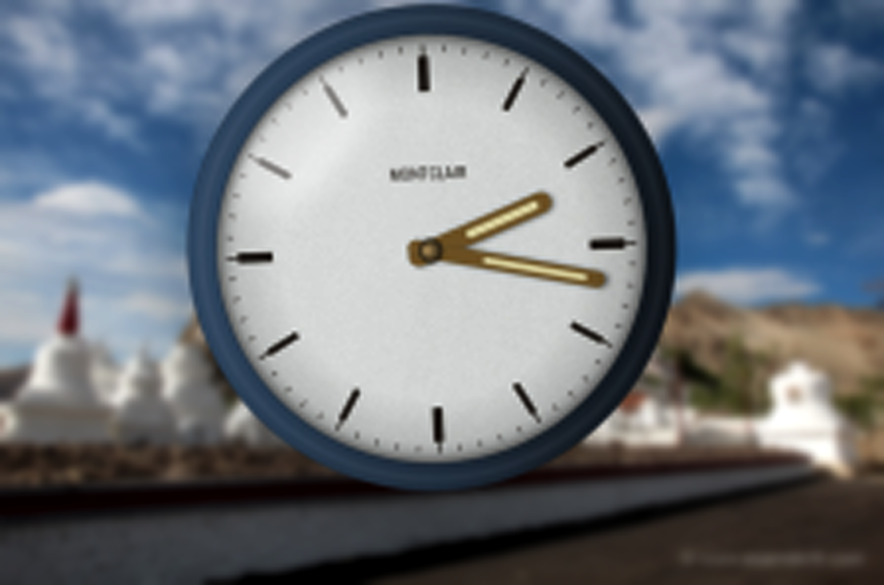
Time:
**2:17**
